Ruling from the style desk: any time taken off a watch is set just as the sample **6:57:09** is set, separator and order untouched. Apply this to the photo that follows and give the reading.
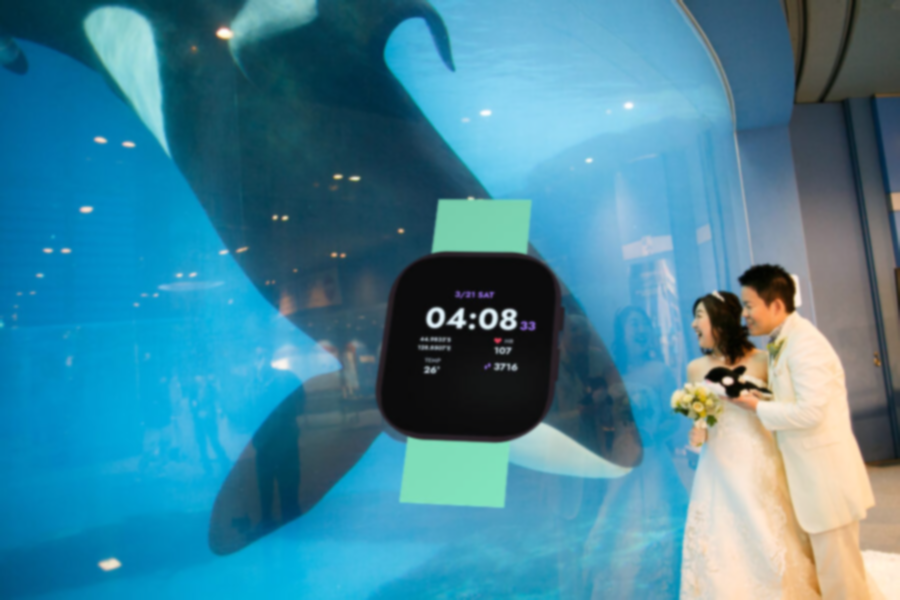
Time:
**4:08:33**
